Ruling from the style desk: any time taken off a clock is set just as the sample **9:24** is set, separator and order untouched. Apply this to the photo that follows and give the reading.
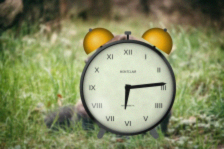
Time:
**6:14**
